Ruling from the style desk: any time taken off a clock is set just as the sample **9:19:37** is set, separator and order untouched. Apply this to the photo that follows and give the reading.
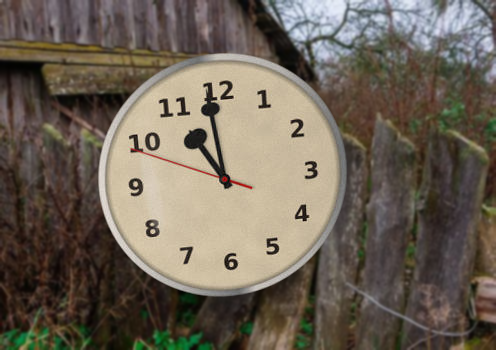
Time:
**10:58:49**
